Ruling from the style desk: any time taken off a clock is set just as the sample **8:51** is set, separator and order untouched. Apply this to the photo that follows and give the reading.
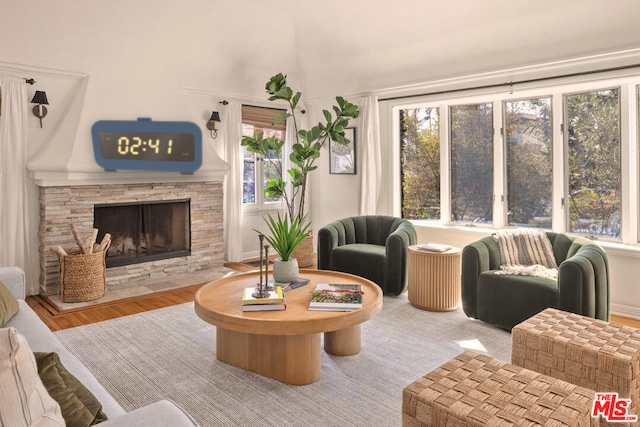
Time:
**2:41**
